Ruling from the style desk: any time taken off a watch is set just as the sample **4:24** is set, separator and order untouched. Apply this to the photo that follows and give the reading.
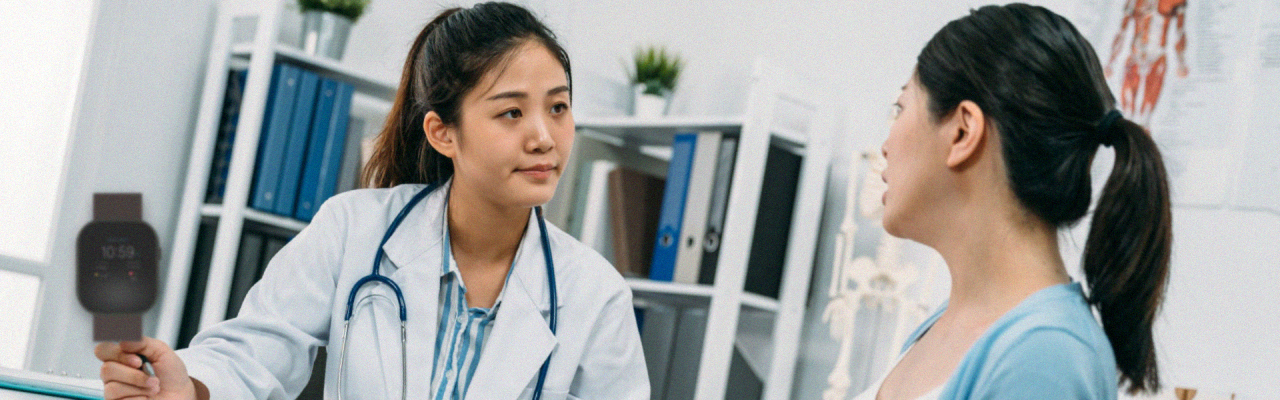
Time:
**10:59**
